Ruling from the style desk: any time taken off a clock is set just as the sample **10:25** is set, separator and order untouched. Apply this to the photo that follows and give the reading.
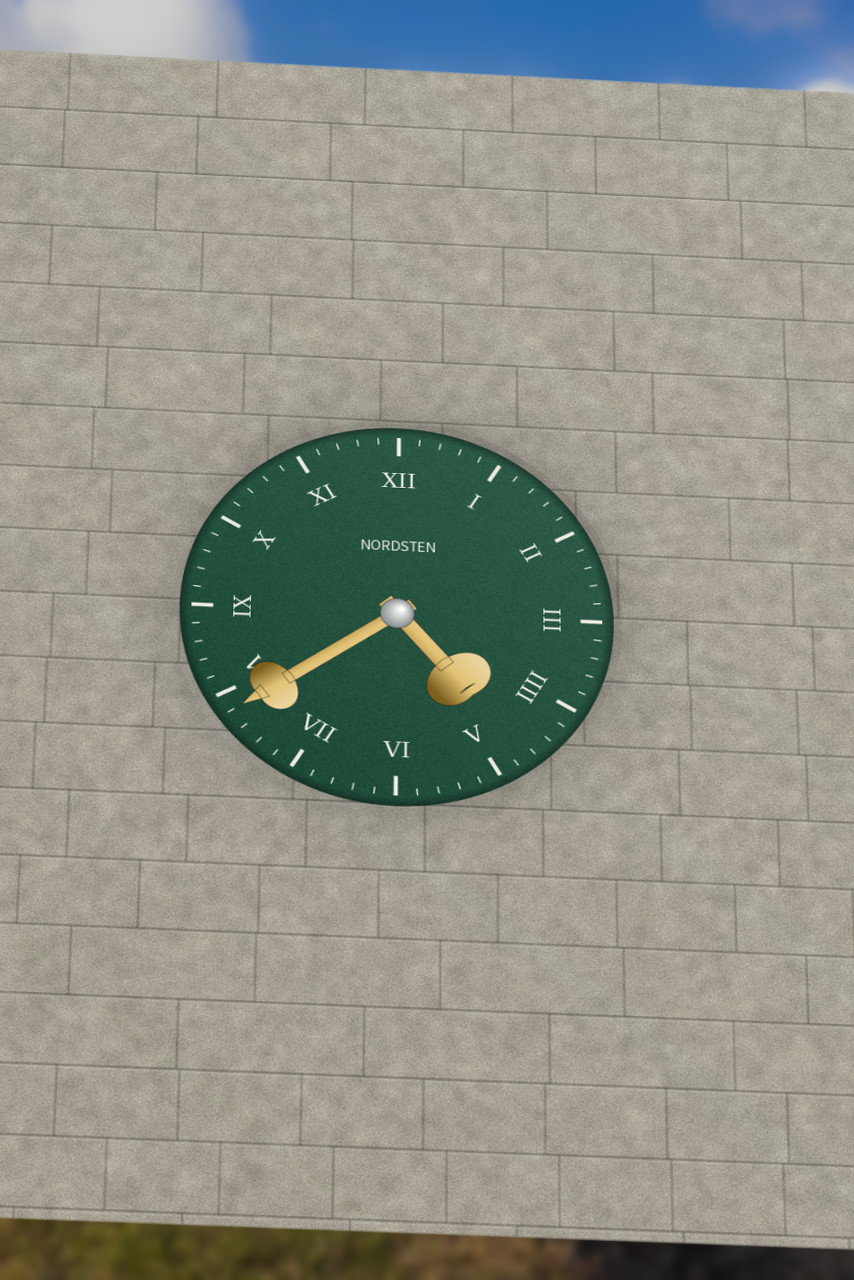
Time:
**4:39**
